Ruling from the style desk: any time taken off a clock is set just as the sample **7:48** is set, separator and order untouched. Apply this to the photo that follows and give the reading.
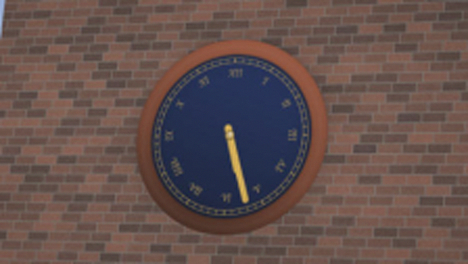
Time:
**5:27**
